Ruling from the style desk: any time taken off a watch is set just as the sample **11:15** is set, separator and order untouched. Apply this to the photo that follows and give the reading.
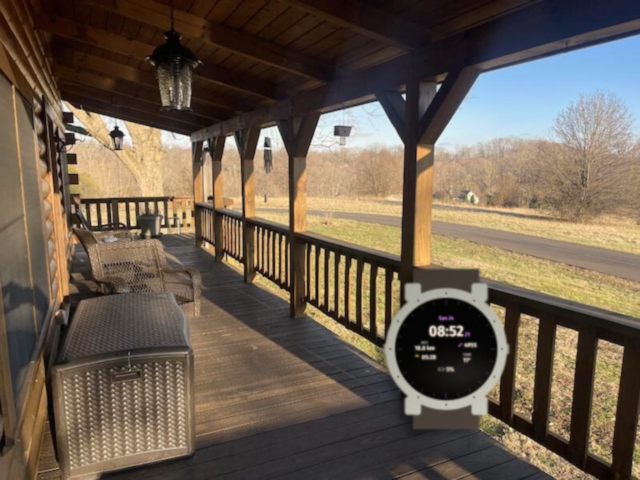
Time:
**8:52**
